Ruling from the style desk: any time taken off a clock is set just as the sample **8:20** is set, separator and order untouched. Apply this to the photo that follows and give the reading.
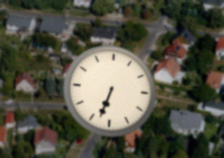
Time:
**6:33**
